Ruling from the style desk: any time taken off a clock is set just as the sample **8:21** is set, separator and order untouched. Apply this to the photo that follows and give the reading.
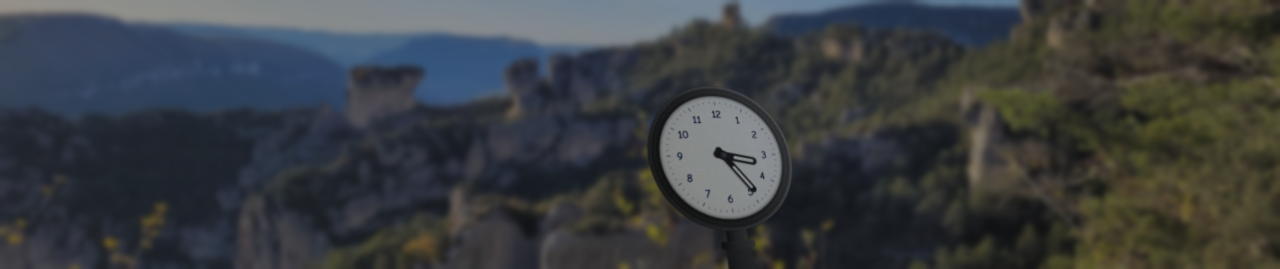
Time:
**3:24**
